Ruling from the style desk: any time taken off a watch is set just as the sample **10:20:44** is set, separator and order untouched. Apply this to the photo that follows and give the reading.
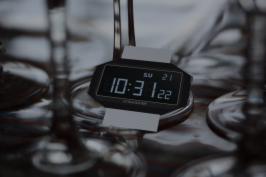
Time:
**10:31:22**
